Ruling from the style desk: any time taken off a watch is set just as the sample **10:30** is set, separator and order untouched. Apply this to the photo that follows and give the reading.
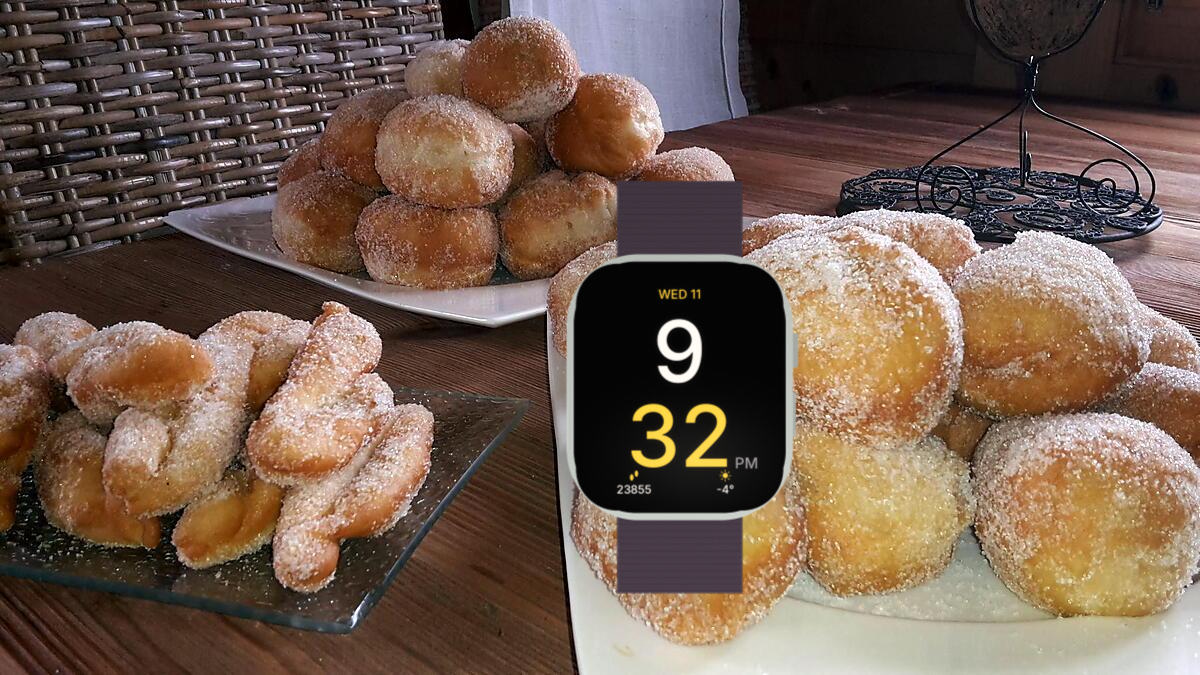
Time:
**9:32**
